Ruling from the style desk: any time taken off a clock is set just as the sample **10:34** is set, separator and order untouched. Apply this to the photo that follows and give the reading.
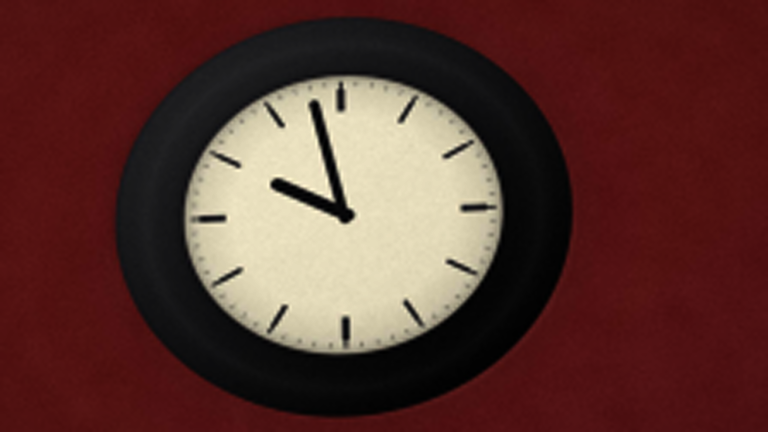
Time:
**9:58**
